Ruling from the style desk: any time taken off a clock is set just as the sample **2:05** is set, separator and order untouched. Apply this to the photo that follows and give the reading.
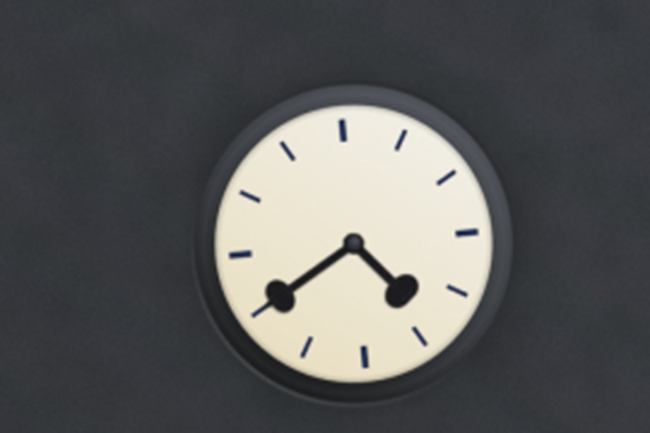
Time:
**4:40**
